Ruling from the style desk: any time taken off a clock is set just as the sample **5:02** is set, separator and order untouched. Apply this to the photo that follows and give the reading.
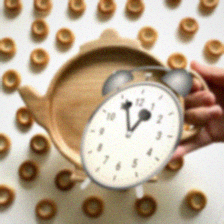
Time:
**12:56**
